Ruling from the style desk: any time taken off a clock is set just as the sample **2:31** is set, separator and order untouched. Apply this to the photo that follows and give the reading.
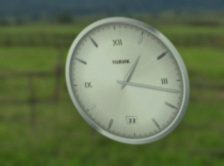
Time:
**1:17**
